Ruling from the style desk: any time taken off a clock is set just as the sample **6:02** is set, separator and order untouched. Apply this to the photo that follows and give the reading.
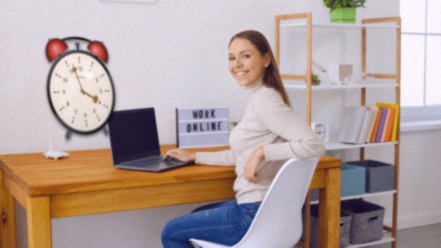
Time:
**3:57**
